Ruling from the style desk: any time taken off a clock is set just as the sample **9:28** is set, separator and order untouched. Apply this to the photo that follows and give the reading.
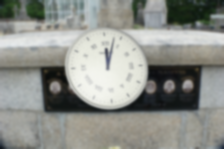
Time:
**12:03**
